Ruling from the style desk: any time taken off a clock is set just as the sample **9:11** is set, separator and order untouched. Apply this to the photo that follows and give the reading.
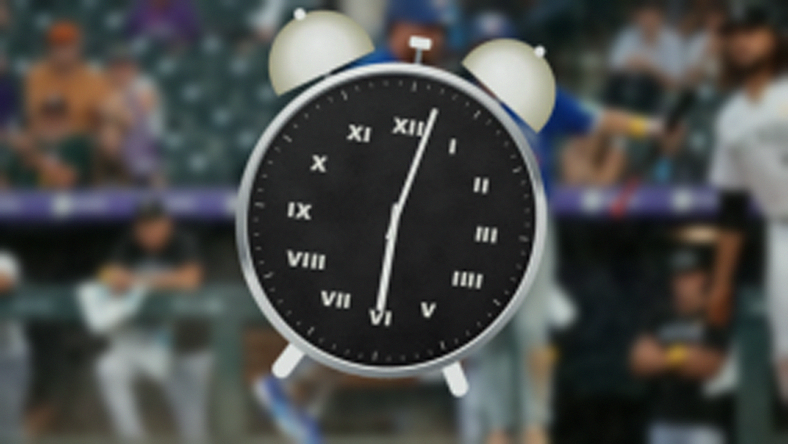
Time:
**6:02**
